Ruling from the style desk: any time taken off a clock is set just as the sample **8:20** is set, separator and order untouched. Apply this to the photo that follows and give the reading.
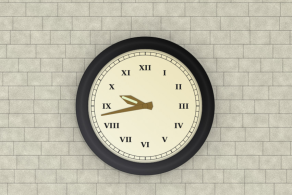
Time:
**9:43**
